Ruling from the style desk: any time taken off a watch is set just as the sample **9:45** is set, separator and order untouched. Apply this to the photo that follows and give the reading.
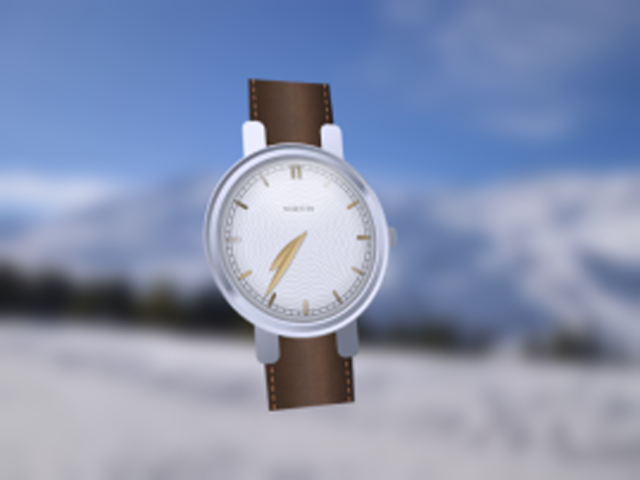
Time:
**7:36**
